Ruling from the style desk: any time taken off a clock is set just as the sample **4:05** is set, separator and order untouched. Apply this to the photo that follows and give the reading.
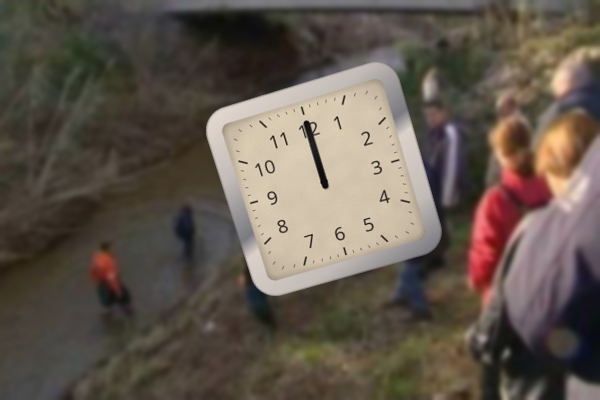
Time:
**12:00**
